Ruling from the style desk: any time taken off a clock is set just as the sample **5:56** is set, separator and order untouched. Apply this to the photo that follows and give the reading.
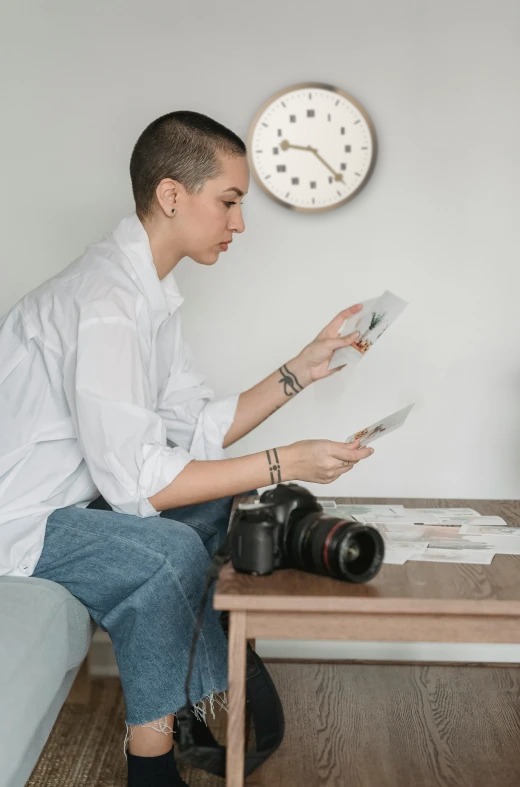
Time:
**9:23**
